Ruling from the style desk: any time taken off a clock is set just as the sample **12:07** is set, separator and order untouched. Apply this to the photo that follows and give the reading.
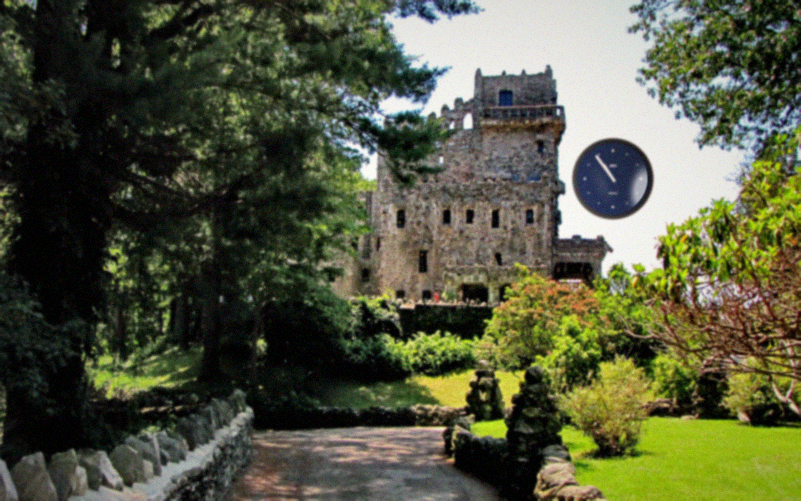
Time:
**10:54**
